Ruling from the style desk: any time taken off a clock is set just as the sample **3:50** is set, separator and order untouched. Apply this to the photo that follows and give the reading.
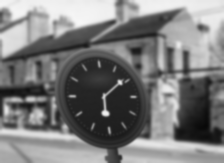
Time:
**6:09**
